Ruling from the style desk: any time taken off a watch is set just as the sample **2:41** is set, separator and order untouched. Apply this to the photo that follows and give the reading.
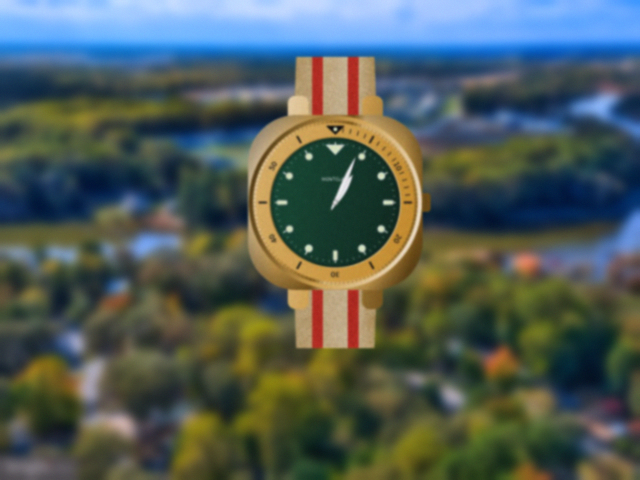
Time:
**1:04**
